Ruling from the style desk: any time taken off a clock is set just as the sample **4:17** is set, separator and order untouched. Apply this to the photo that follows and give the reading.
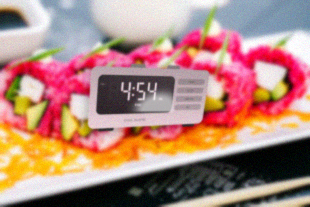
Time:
**4:54**
